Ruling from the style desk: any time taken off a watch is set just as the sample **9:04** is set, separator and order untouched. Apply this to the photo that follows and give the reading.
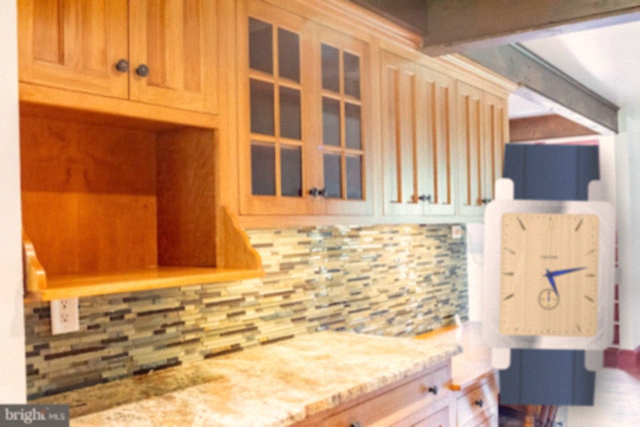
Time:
**5:13**
